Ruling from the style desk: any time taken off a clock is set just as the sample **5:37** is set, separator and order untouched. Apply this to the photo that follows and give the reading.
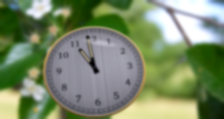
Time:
**10:59**
